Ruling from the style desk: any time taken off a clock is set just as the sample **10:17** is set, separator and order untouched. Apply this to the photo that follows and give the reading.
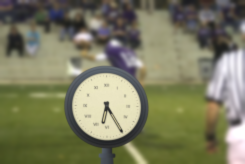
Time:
**6:25**
